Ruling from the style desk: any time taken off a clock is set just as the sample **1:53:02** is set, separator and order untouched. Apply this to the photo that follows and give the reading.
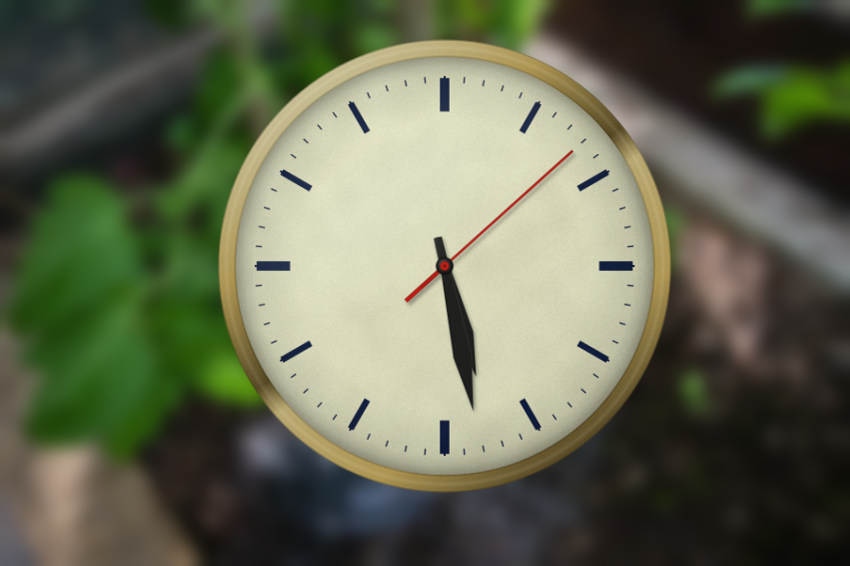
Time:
**5:28:08**
